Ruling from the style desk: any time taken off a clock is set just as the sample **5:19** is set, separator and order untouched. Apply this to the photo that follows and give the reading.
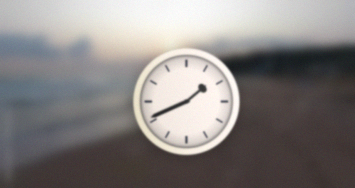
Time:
**1:41**
